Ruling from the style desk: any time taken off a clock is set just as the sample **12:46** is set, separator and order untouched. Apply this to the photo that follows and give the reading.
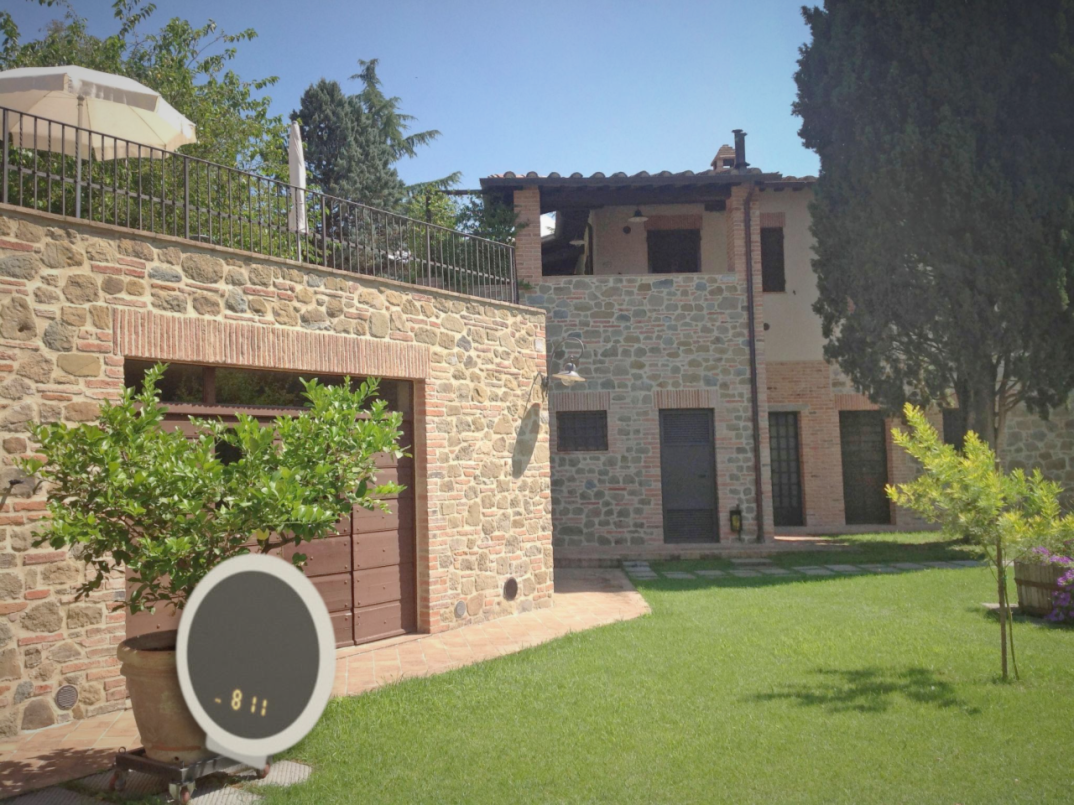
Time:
**8:11**
